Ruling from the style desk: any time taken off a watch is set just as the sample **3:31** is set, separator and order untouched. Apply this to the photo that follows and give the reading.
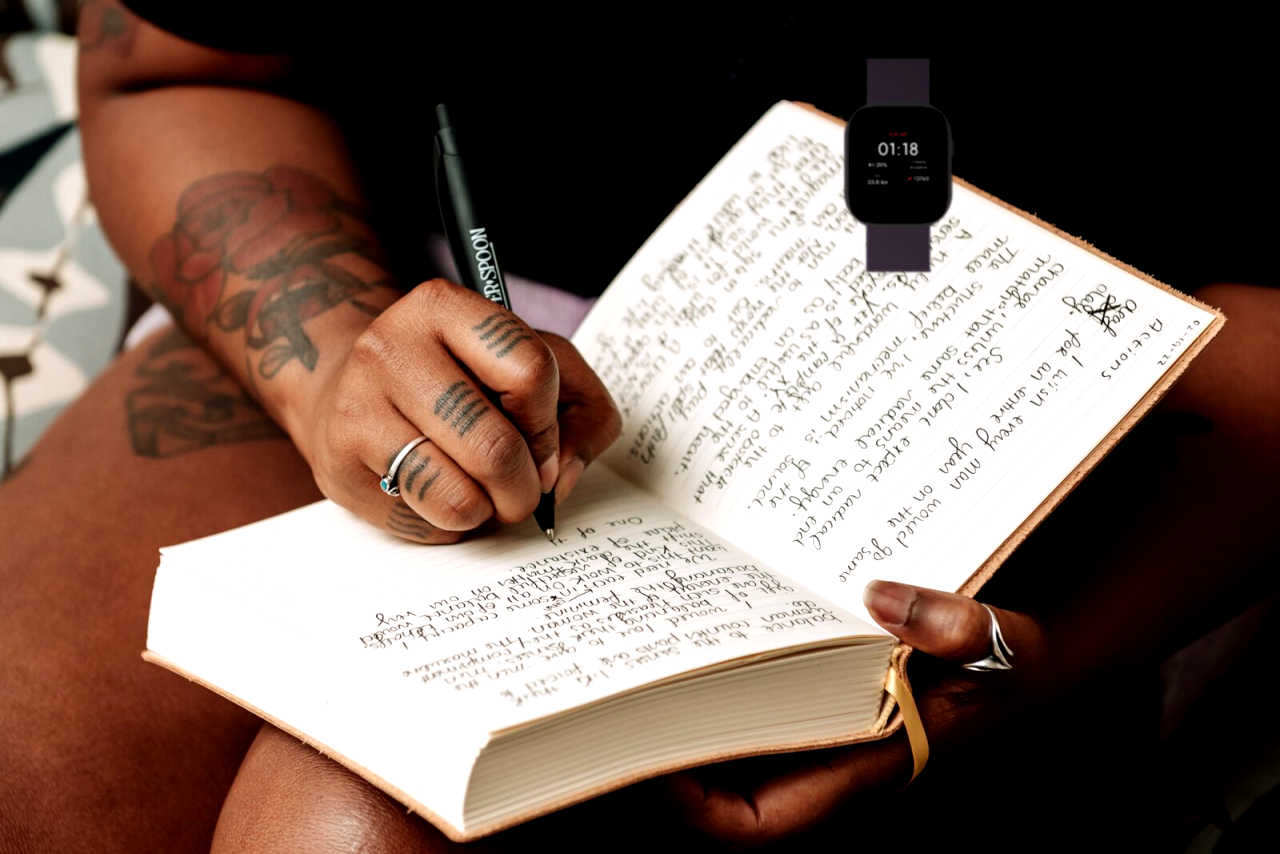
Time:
**1:18**
